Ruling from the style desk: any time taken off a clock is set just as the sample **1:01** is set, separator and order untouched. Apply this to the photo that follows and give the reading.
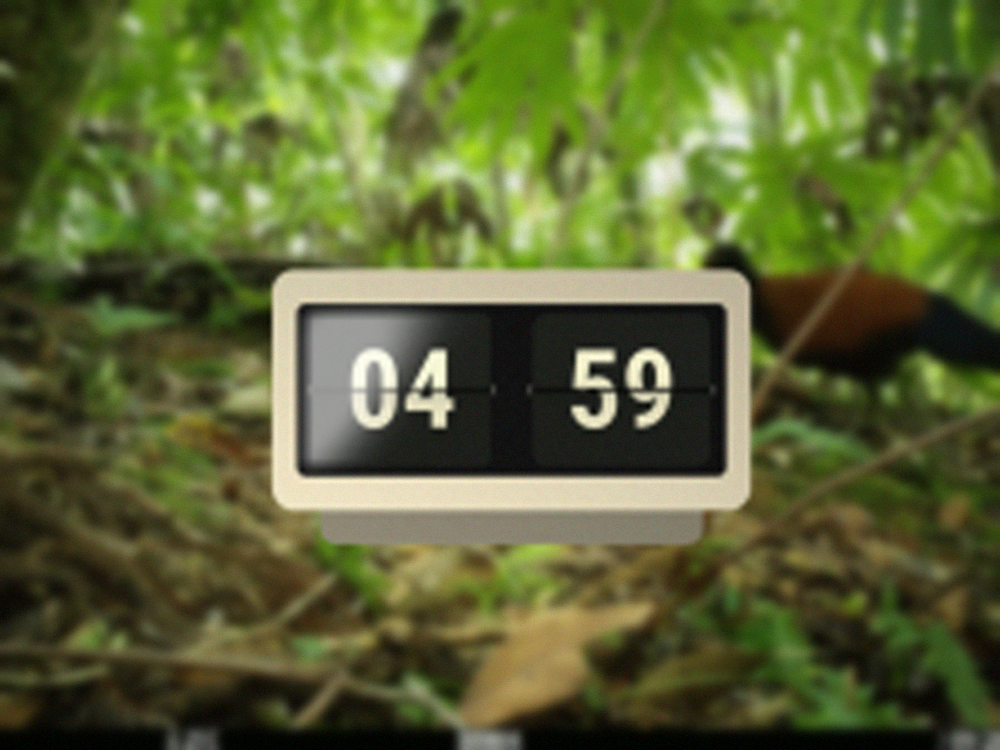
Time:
**4:59**
